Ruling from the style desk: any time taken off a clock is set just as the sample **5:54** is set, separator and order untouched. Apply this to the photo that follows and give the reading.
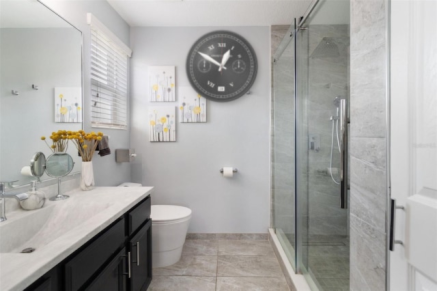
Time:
**12:50**
